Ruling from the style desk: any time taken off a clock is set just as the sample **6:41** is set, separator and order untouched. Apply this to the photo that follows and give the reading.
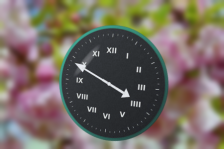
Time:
**3:49**
